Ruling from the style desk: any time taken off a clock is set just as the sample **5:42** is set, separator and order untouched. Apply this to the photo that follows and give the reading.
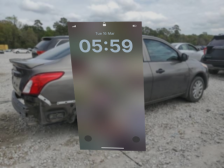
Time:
**5:59**
